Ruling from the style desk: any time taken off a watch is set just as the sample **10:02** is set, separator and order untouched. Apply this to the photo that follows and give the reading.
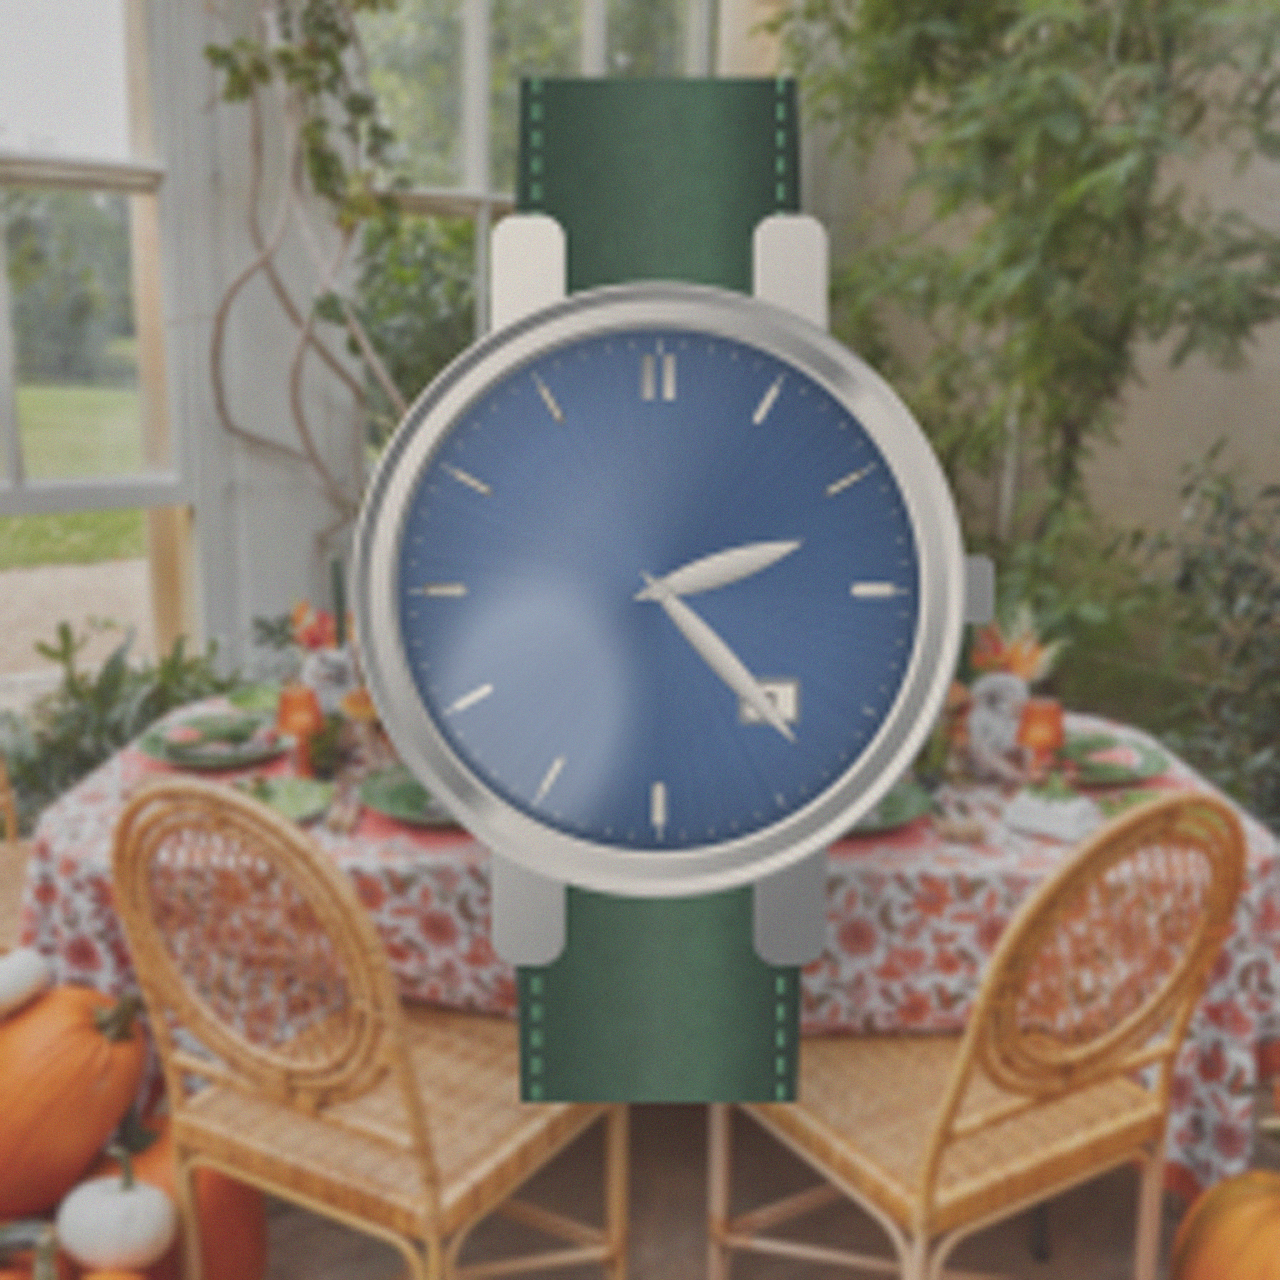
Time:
**2:23**
